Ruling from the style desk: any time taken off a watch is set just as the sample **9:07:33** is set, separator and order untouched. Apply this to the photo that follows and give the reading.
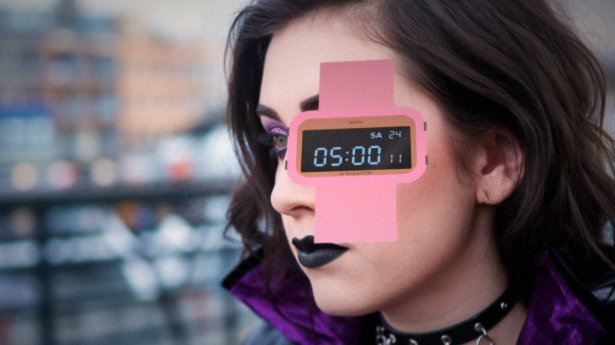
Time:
**5:00:11**
